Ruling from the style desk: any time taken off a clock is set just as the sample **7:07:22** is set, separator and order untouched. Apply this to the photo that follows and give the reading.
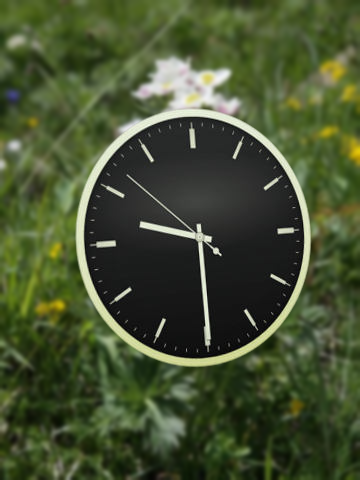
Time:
**9:29:52**
